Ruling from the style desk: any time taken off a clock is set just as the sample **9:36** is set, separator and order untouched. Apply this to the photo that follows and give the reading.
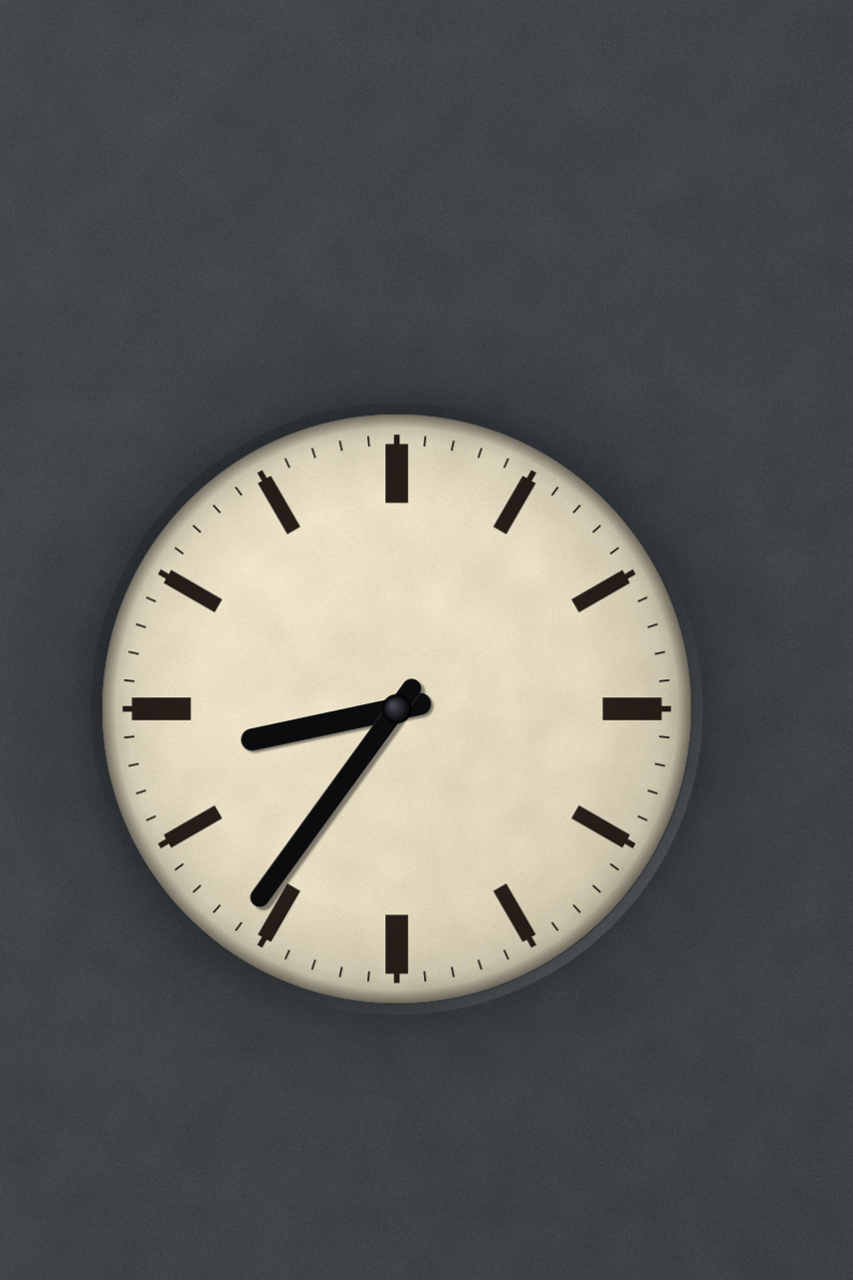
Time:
**8:36**
